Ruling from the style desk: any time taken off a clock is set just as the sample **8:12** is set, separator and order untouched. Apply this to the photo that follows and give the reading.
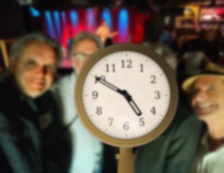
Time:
**4:50**
